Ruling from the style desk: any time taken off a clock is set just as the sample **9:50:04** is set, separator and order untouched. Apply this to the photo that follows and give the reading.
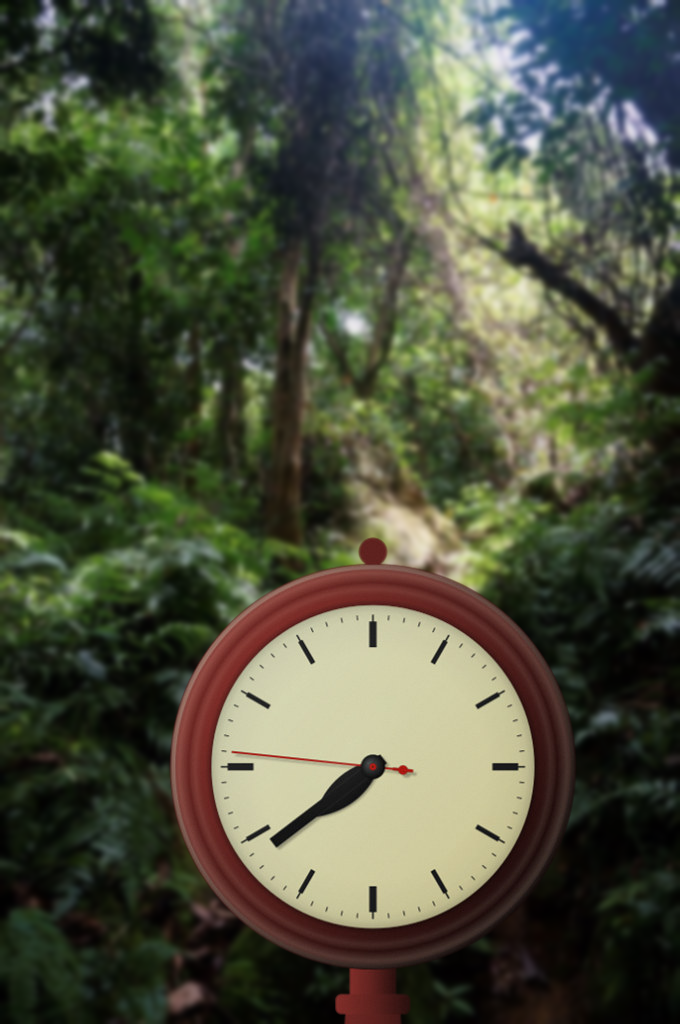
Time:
**7:38:46**
